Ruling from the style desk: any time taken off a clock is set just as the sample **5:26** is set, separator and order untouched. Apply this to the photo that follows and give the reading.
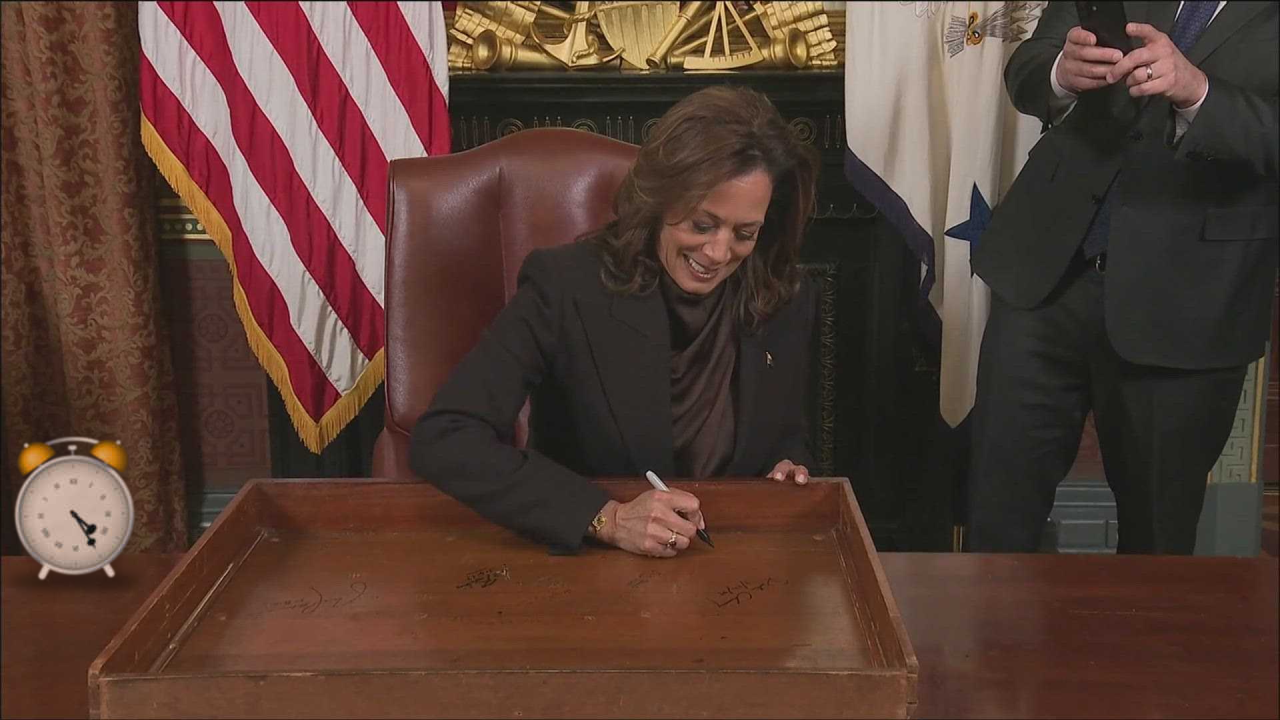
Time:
**4:25**
